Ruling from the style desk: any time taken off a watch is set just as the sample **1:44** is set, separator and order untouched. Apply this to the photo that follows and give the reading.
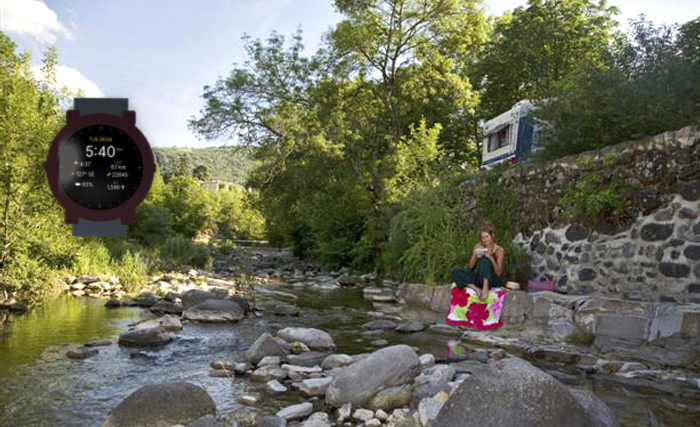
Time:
**5:40**
